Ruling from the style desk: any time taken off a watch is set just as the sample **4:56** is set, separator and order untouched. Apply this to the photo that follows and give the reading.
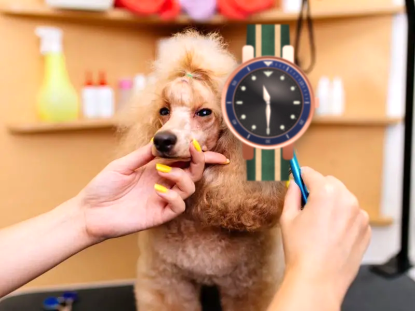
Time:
**11:30**
